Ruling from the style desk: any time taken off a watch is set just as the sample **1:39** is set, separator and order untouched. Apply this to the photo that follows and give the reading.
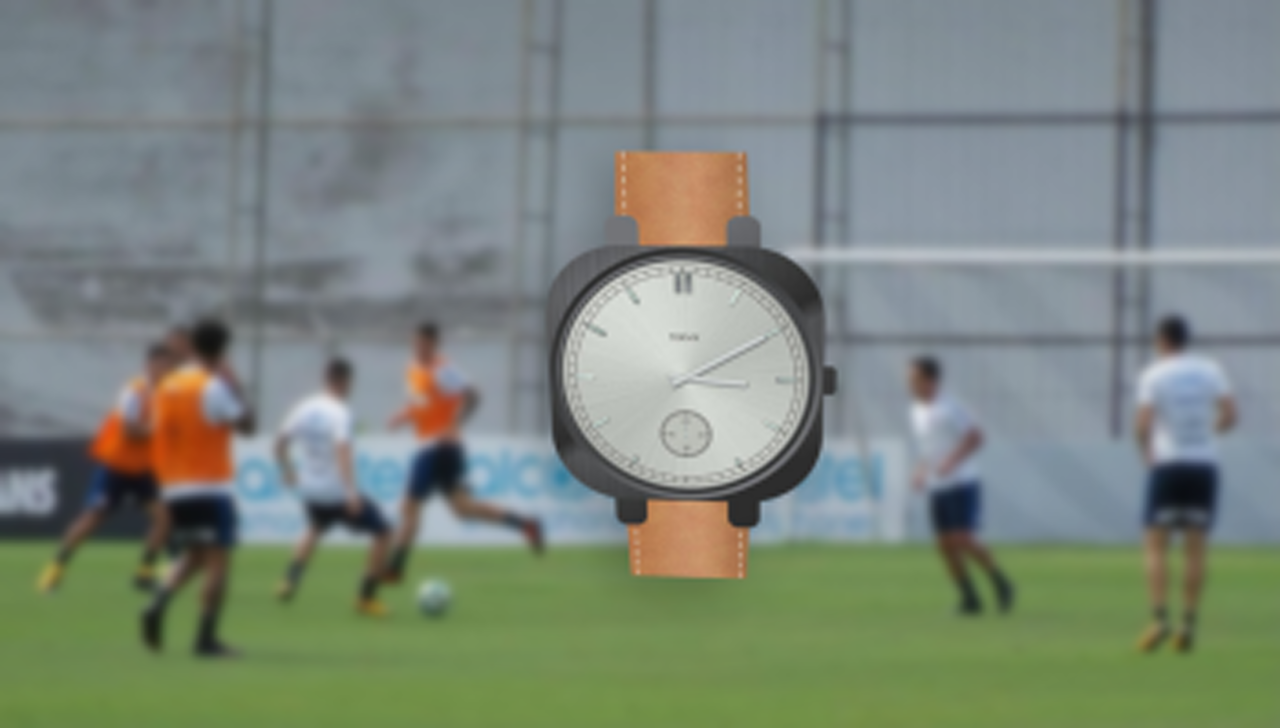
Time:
**3:10**
